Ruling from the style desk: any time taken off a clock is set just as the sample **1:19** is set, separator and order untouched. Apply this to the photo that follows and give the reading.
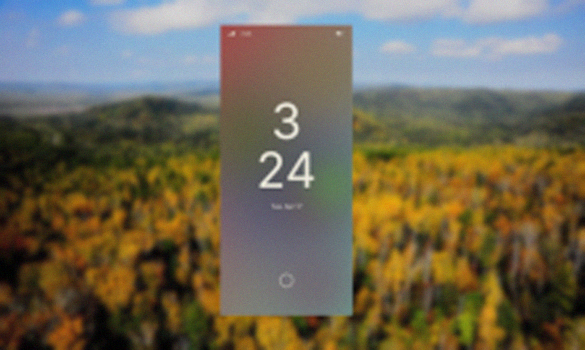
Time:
**3:24**
